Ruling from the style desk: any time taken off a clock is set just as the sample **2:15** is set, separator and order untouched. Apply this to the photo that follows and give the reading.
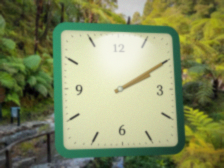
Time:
**2:10**
